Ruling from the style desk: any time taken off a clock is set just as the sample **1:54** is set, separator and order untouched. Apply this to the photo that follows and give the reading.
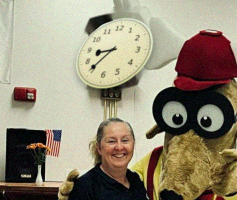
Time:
**8:36**
